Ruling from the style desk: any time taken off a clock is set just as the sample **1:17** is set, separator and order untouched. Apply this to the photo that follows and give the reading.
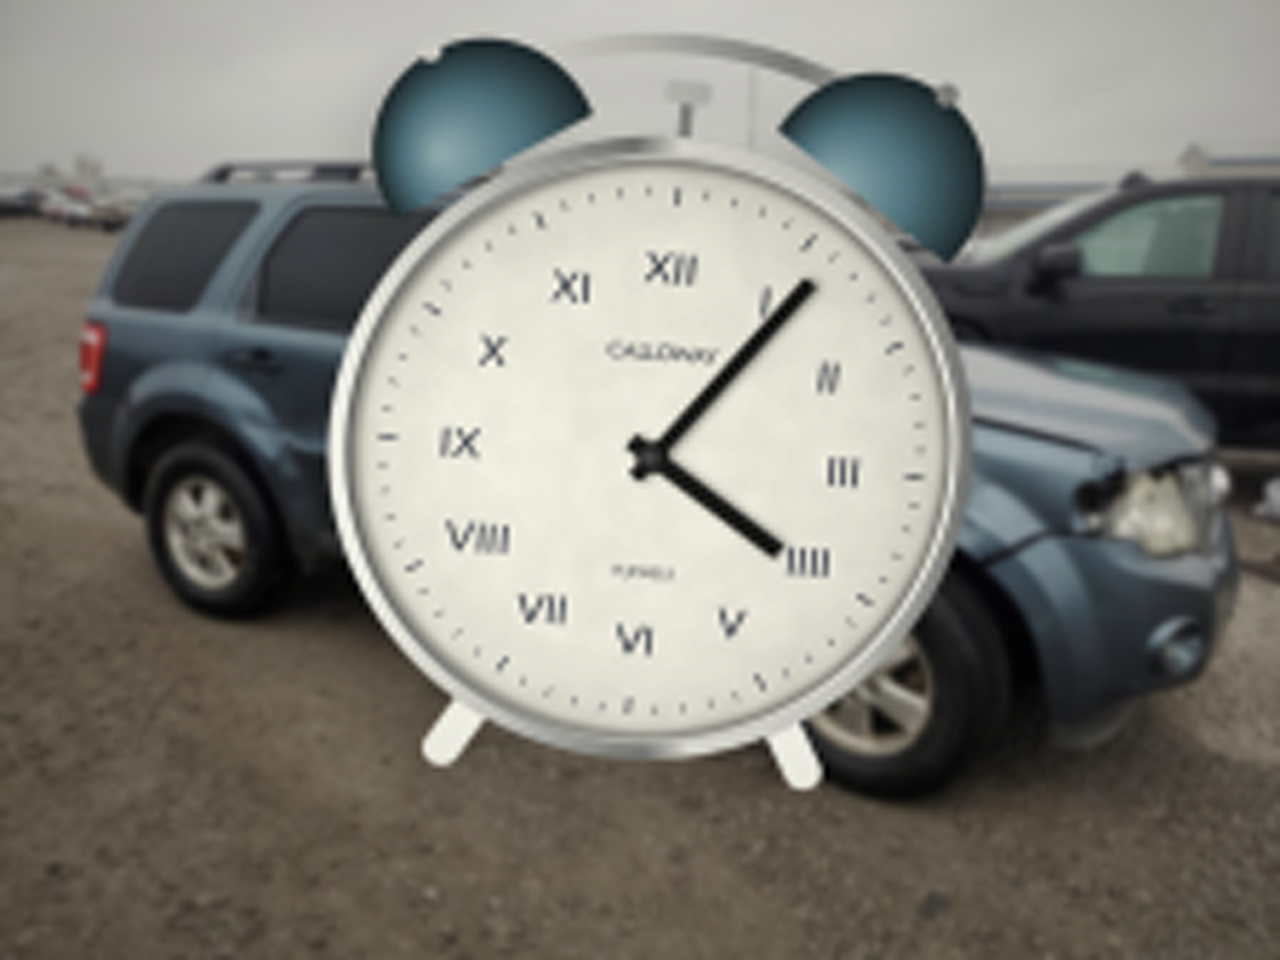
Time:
**4:06**
